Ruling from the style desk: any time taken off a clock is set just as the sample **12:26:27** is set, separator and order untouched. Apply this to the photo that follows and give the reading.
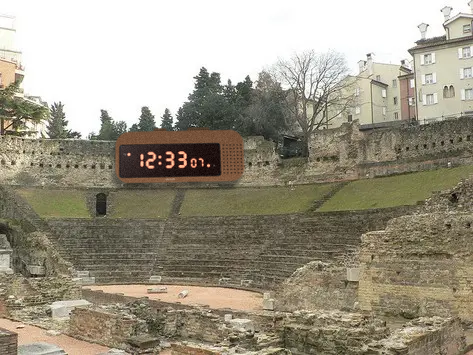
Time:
**12:33:07**
